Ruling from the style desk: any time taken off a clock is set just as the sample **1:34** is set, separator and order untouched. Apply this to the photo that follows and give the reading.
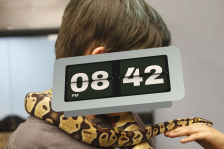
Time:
**8:42**
